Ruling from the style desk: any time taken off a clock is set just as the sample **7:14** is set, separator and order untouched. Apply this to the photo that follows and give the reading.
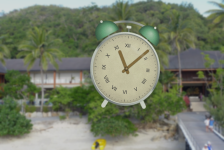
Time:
**11:08**
